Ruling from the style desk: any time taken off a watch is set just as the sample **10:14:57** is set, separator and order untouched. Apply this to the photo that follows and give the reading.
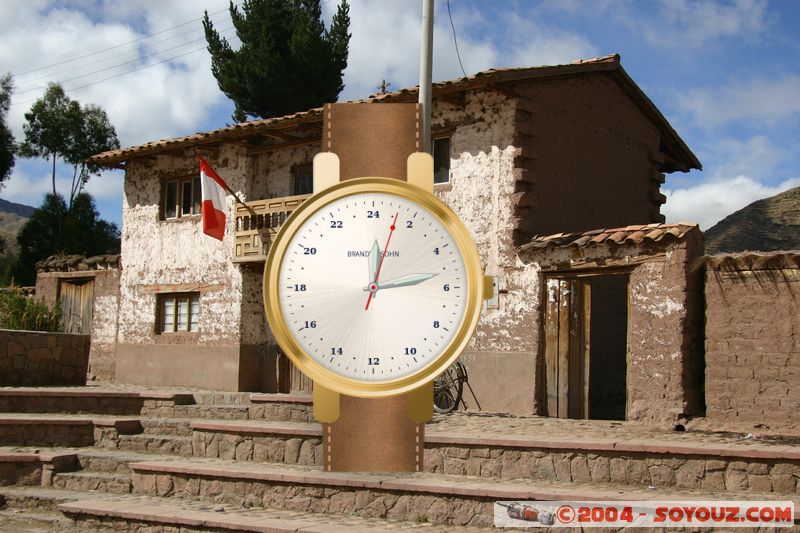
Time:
**0:13:03**
